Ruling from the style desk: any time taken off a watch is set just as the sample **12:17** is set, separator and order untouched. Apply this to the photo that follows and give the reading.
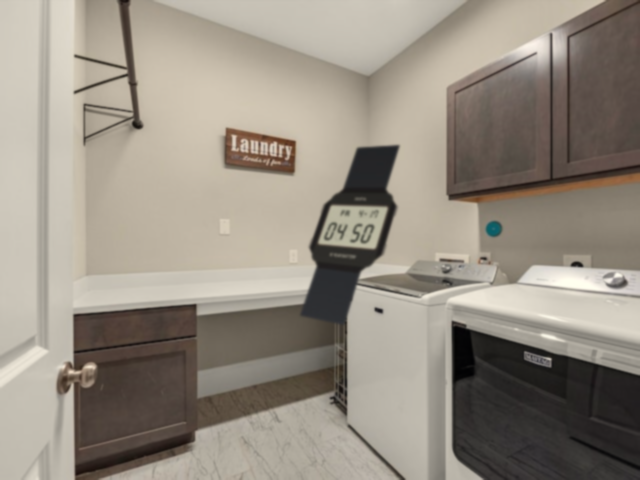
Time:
**4:50**
